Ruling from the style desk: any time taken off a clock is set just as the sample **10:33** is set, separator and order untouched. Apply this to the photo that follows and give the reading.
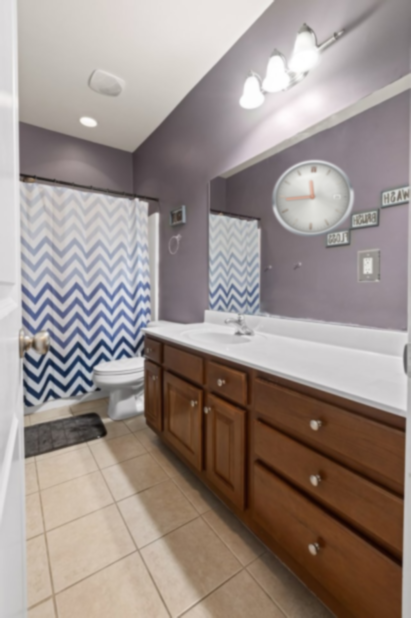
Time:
**11:44**
